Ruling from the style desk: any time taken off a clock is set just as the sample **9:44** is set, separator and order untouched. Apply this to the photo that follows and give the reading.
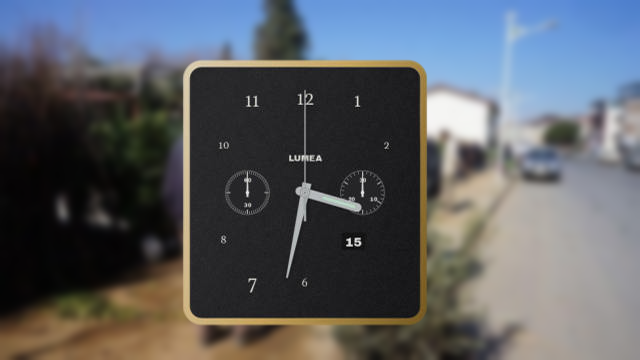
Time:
**3:32**
